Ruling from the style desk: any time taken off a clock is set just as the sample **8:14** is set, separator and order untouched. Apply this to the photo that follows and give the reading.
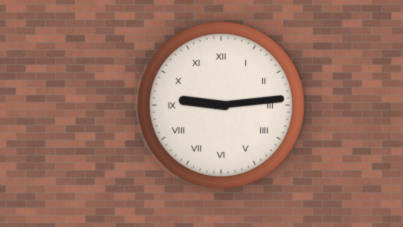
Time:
**9:14**
